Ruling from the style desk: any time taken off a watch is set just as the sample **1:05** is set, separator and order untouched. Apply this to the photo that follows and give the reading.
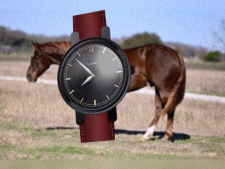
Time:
**7:53**
